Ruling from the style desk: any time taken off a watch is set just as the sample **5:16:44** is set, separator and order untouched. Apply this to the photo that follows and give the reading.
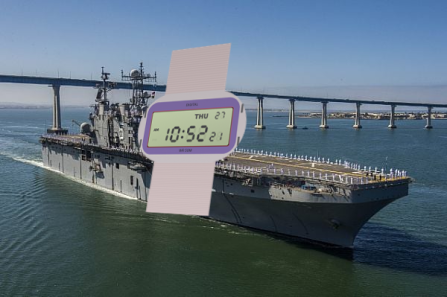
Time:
**10:52:21**
